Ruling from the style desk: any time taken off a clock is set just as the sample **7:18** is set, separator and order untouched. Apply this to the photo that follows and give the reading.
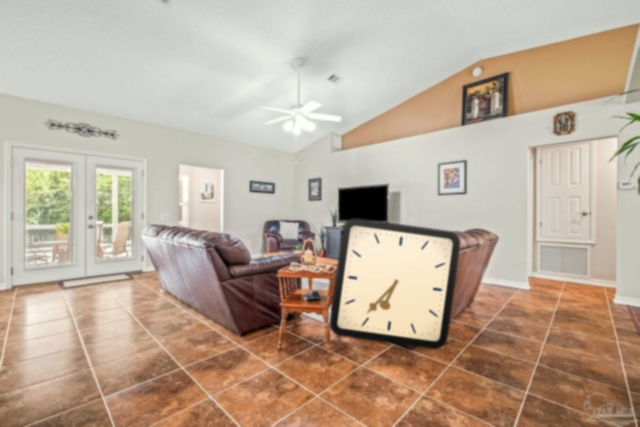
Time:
**6:36**
